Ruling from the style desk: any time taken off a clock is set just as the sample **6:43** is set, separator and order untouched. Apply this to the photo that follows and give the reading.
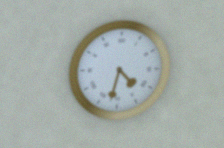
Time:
**4:32**
